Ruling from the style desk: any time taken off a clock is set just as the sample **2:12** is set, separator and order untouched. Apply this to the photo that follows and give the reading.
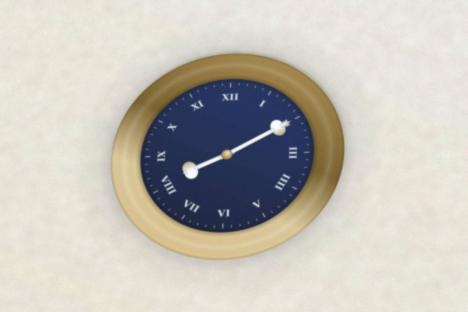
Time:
**8:10**
